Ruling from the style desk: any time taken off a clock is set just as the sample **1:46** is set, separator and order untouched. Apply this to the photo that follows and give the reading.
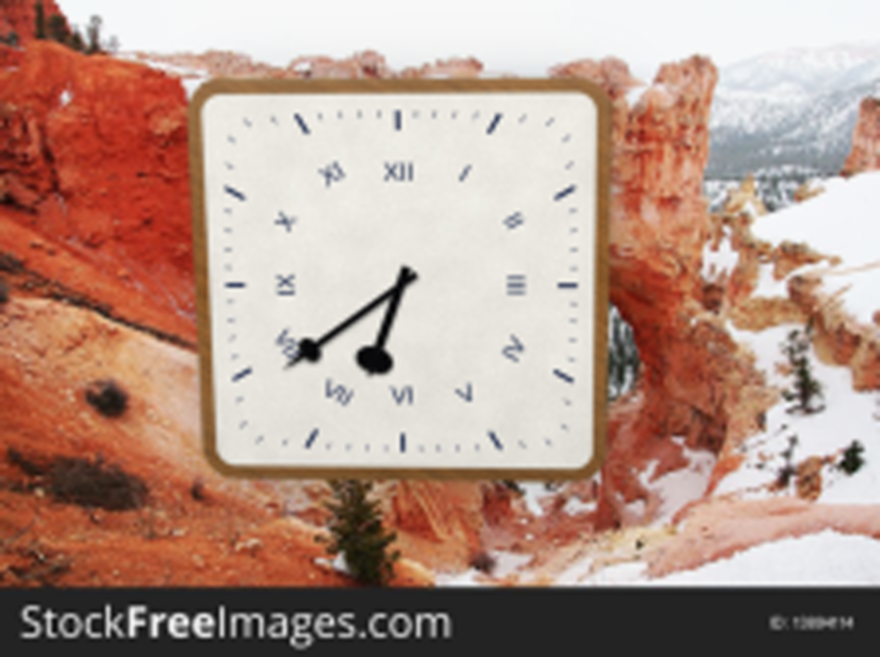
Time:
**6:39**
